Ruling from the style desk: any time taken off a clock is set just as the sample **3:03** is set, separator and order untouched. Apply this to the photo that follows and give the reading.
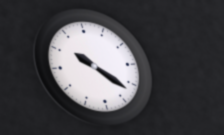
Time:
**10:22**
